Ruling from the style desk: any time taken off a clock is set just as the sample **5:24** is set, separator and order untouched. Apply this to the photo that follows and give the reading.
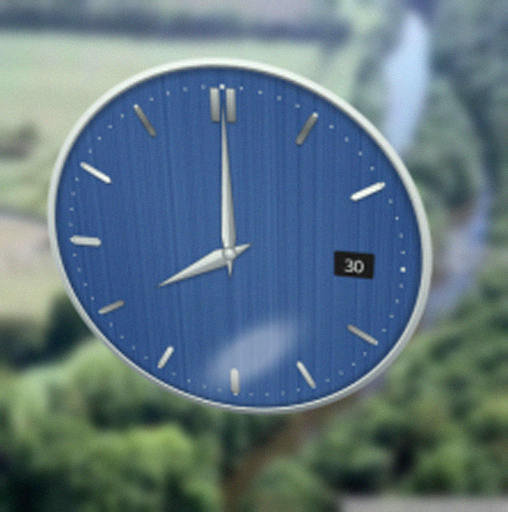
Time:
**8:00**
